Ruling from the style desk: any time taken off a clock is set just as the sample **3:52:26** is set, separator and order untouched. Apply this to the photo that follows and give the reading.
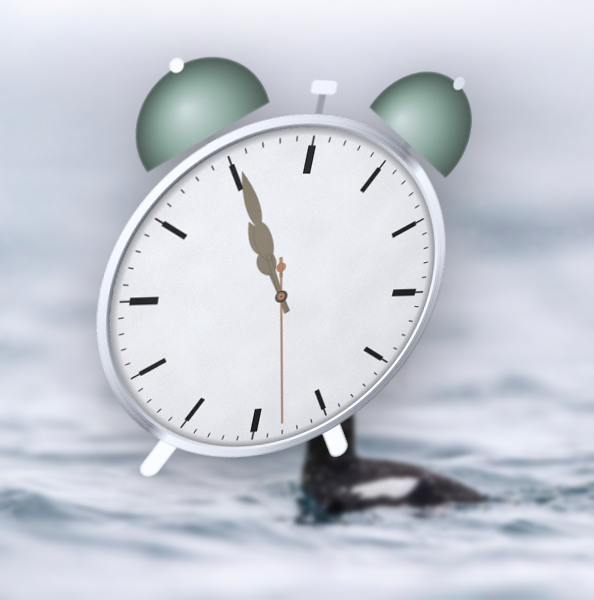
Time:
**10:55:28**
